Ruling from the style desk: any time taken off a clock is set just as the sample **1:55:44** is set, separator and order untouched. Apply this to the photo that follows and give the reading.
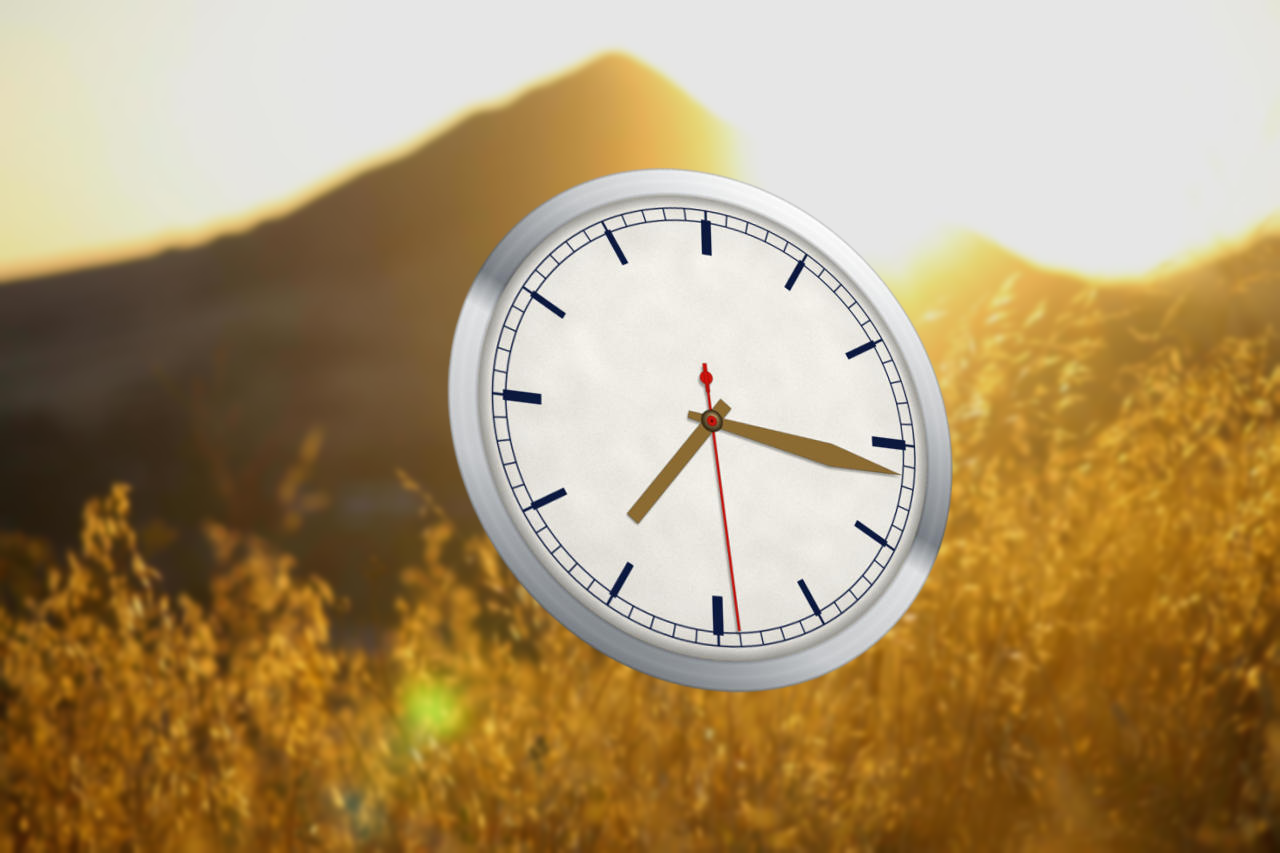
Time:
**7:16:29**
